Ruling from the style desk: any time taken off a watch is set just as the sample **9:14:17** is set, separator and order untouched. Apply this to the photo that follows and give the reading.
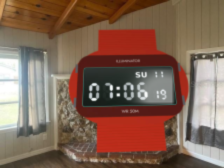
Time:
**7:06:19**
